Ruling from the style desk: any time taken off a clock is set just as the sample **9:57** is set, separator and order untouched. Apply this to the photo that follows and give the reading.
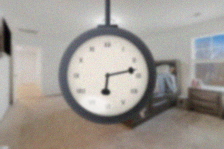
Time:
**6:13**
